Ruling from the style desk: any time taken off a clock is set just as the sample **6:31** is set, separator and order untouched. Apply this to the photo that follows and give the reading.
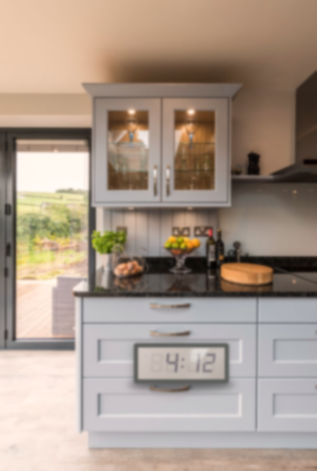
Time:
**4:12**
